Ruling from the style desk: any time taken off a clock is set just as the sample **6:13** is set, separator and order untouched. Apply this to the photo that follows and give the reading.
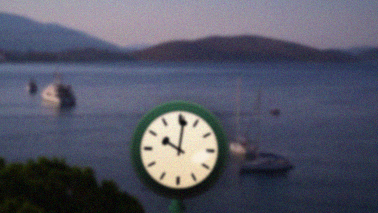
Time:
**10:01**
